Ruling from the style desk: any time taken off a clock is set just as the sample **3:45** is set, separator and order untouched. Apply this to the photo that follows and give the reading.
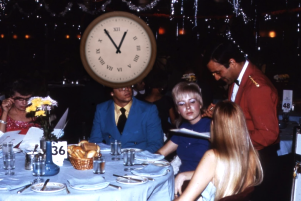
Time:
**12:55**
